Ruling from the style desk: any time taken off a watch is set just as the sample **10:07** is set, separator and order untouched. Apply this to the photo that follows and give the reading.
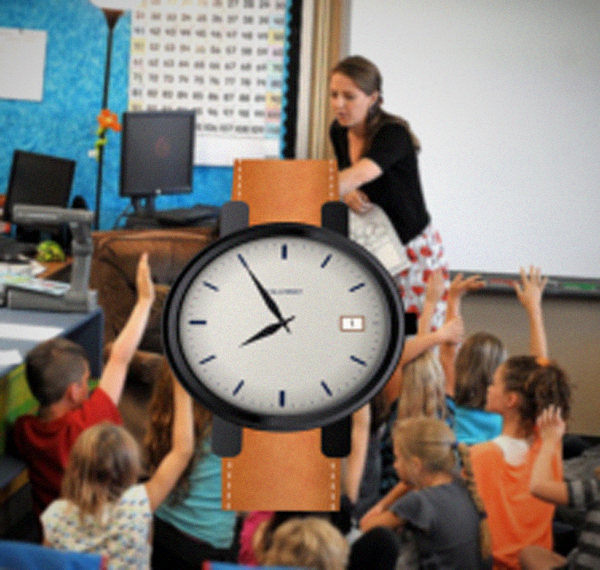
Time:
**7:55**
